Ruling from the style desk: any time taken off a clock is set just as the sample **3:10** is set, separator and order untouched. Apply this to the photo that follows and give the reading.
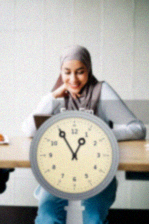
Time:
**12:55**
